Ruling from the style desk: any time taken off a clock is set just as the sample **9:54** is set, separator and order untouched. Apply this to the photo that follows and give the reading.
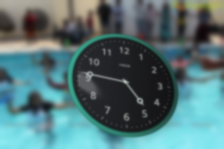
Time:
**4:46**
